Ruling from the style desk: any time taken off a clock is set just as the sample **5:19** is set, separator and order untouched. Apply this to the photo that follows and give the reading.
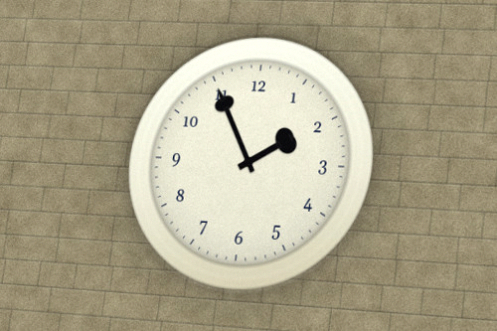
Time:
**1:55**
